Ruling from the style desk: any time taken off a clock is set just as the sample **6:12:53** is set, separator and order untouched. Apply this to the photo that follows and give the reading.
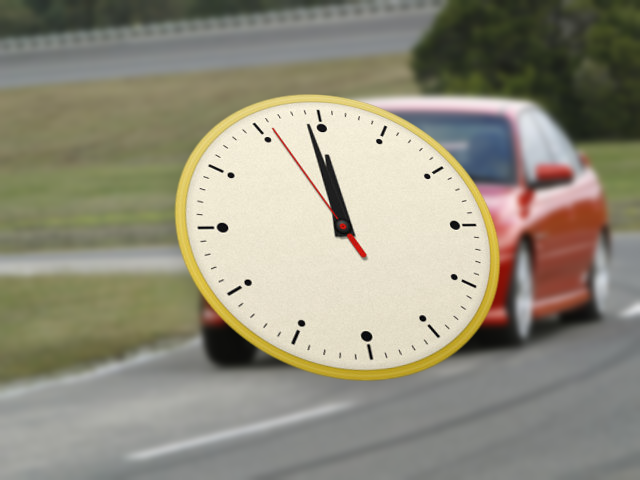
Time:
**11:58:56**
